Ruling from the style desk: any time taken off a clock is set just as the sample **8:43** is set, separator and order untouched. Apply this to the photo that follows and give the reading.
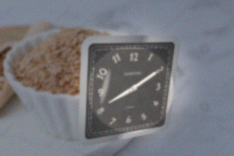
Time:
**8:10**
